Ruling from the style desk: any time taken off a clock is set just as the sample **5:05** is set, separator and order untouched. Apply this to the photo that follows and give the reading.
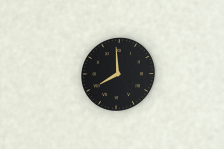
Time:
**7:59**
